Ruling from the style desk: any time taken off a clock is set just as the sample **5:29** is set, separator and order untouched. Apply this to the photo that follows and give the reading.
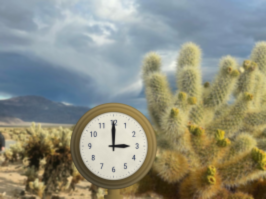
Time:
**3:00**
